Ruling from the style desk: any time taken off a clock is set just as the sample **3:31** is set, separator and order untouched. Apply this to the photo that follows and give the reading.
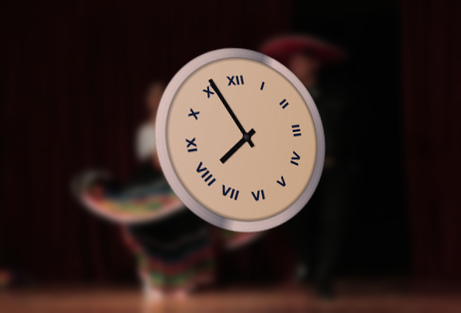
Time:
**7:56**
